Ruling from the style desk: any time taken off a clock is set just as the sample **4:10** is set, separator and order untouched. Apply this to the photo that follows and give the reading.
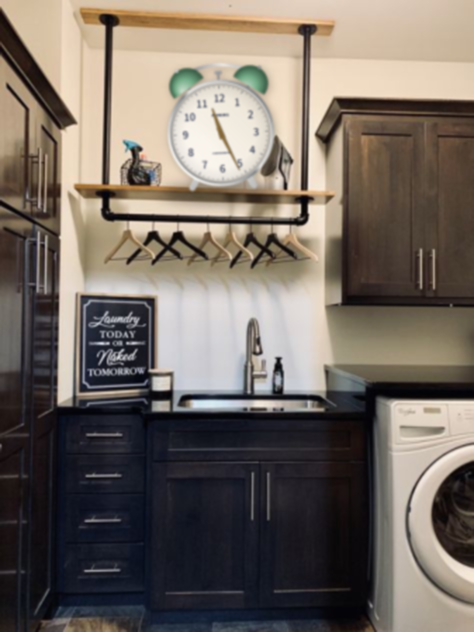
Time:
**11:26**
